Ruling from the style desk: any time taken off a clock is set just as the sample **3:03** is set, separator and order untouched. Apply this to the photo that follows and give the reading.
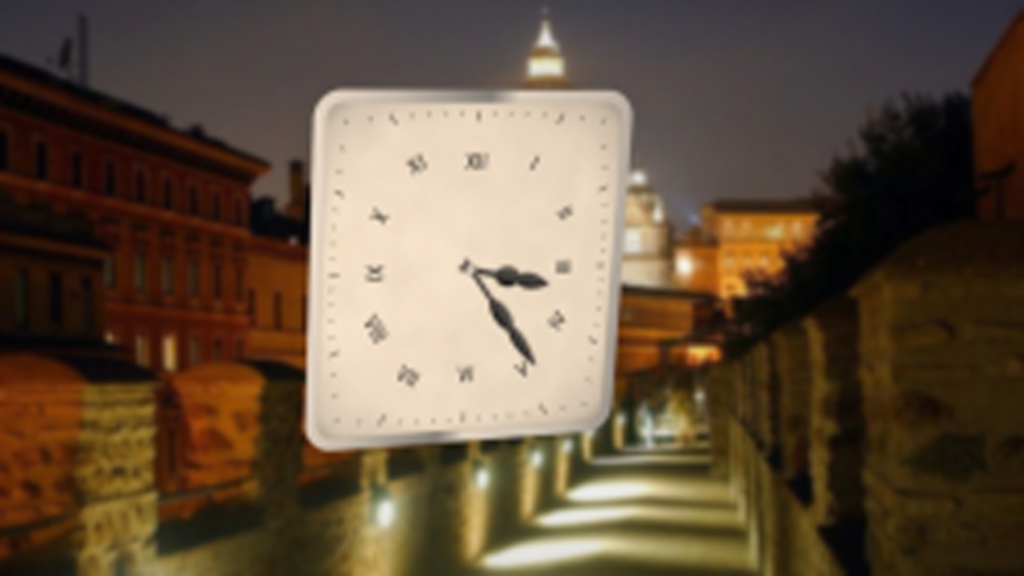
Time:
**3:24**
